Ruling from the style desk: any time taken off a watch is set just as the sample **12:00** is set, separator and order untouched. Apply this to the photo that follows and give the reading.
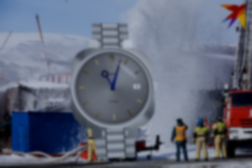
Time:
**11:03**
